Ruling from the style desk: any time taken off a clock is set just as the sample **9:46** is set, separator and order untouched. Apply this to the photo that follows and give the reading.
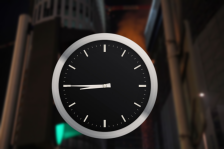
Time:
**8:45**
